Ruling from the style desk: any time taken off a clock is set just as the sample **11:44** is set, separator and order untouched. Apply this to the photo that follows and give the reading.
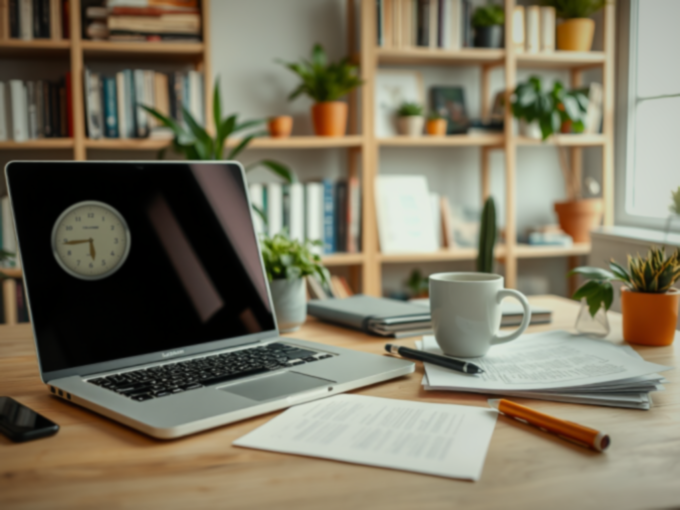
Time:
**5:44**
